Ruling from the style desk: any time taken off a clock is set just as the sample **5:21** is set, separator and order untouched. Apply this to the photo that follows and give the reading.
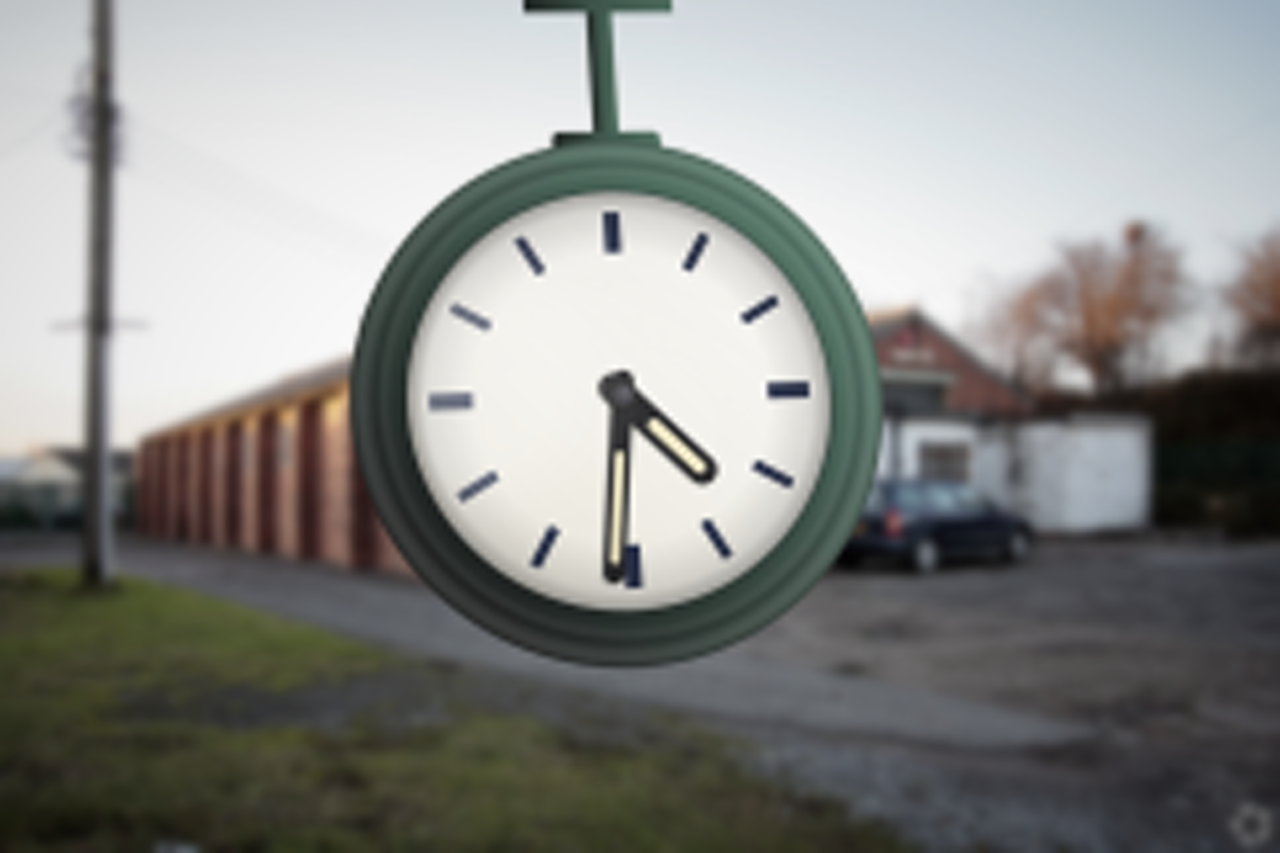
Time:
**4:31**
